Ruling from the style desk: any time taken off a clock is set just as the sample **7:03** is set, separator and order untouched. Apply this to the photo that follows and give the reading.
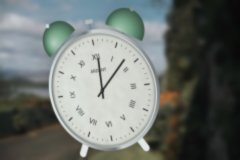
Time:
**12:08**
